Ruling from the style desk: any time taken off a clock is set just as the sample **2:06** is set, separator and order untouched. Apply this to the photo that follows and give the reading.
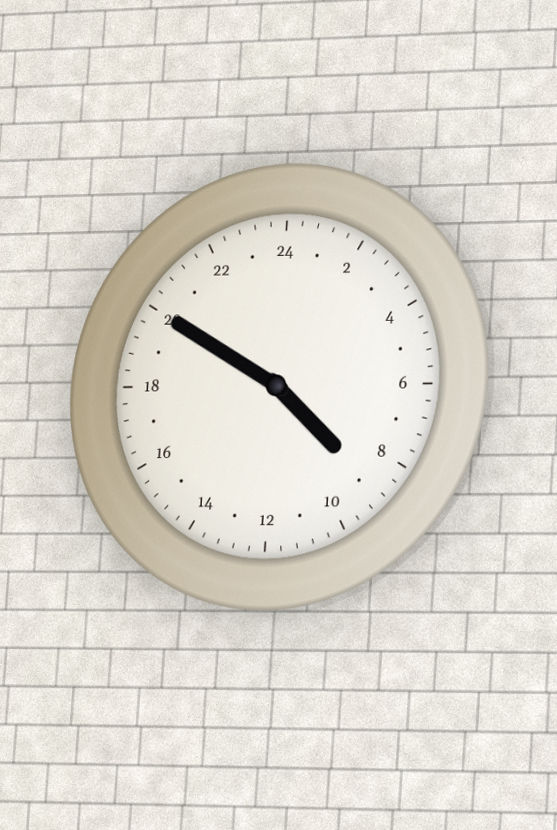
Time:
**8:50**
